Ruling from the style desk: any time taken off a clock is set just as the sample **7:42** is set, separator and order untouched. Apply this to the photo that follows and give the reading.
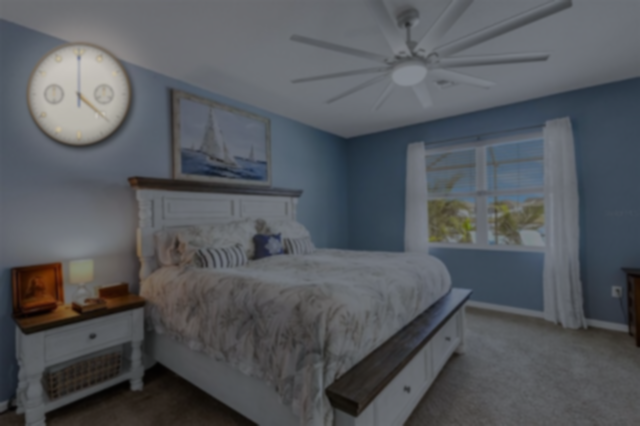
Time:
**4:22**
